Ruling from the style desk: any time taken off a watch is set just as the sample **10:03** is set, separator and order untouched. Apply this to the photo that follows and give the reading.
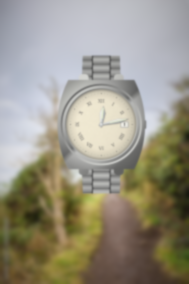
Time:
**12:13**
